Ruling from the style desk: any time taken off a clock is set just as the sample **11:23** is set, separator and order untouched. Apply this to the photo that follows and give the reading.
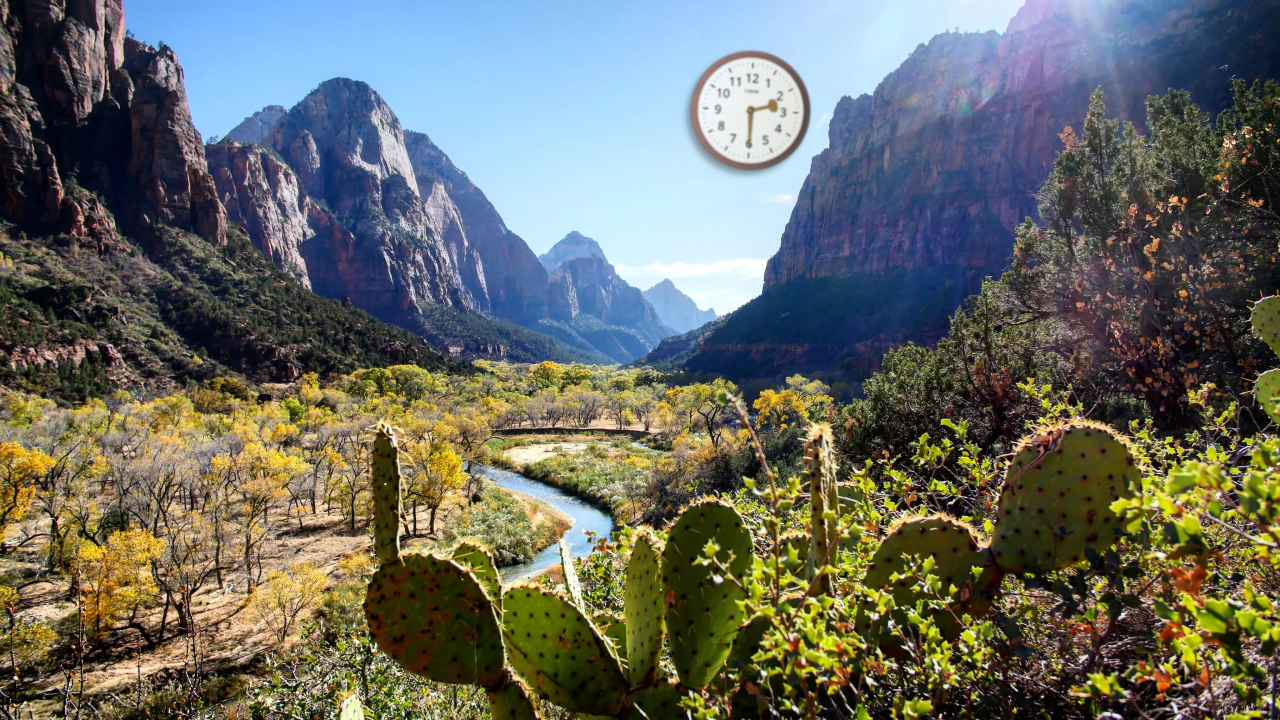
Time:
**2:30**
